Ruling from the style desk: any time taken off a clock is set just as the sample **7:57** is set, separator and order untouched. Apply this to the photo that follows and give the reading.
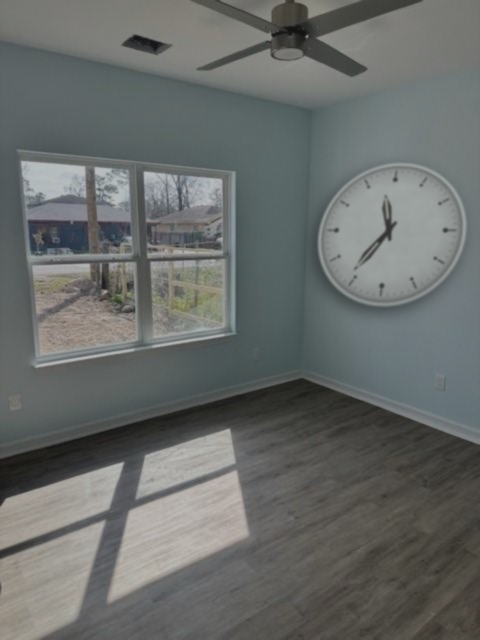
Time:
**11:36**
